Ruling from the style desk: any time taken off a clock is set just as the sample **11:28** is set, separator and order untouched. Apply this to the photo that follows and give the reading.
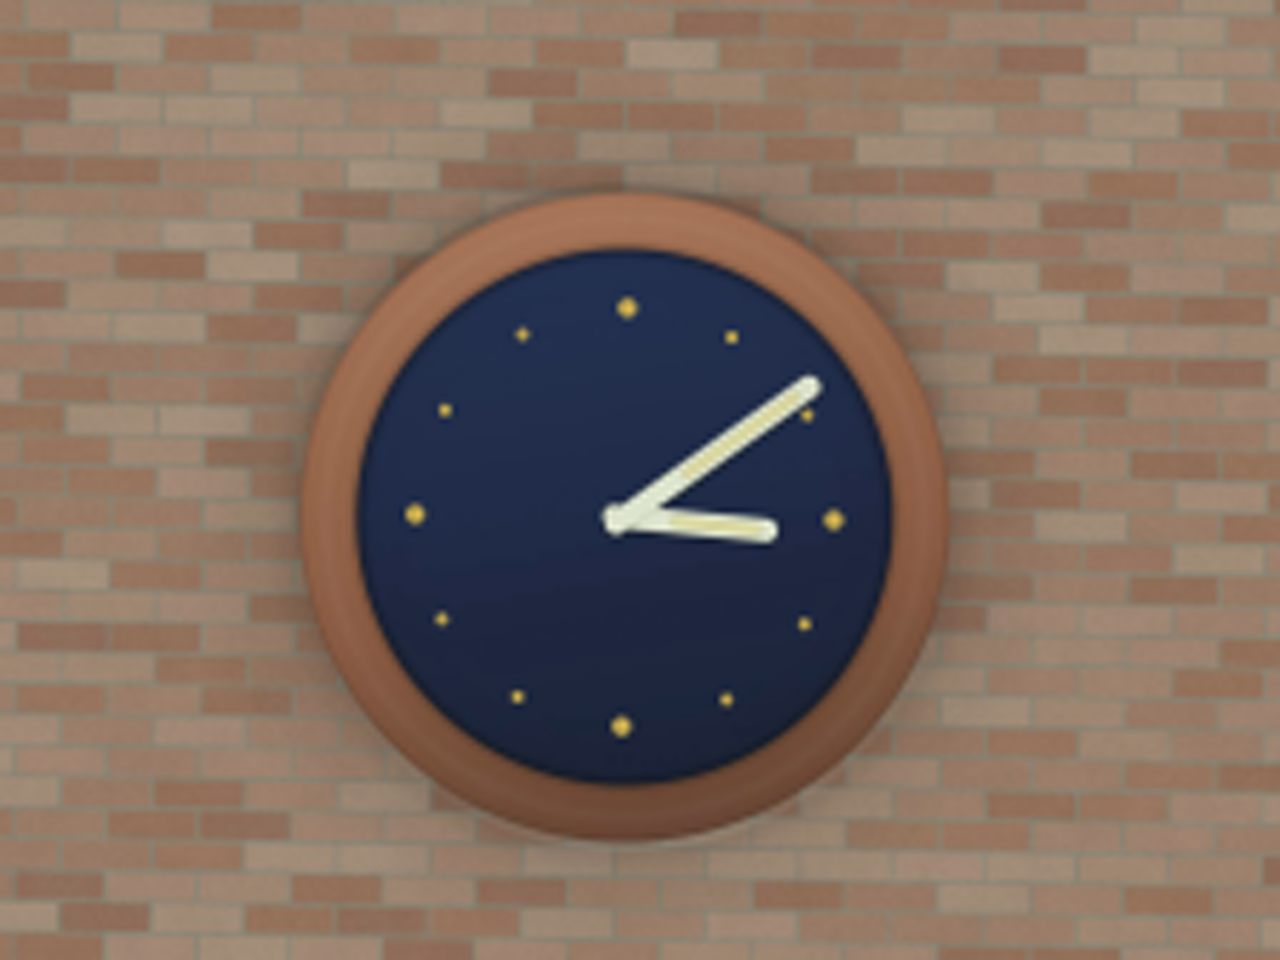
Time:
**3:09**
